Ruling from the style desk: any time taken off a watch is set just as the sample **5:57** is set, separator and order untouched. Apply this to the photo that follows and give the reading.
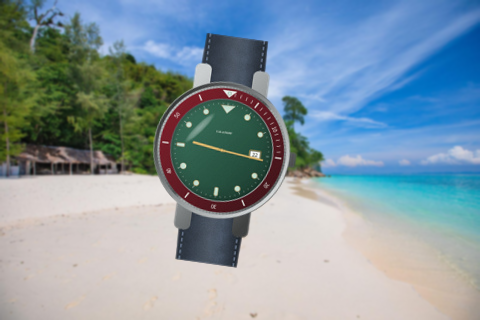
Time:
**9:16**
